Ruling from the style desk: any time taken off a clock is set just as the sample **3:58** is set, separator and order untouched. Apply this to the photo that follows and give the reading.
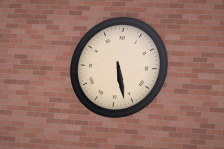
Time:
**5:27**
